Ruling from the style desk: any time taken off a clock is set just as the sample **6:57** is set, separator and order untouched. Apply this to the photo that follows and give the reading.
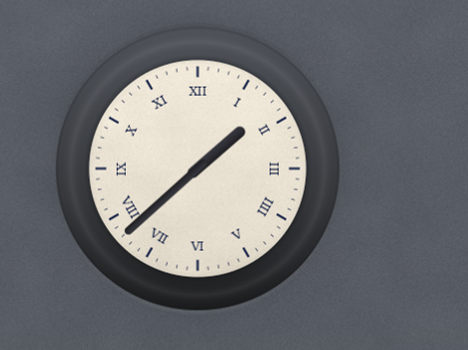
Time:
**1:38**
